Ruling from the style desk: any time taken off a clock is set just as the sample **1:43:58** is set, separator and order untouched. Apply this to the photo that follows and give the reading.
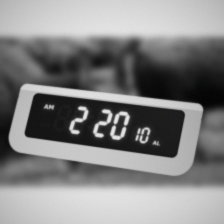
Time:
**2:20:10**
